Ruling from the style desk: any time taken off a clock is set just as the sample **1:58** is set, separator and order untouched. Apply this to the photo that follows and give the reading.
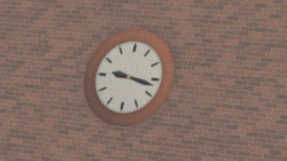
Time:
**9:17**
